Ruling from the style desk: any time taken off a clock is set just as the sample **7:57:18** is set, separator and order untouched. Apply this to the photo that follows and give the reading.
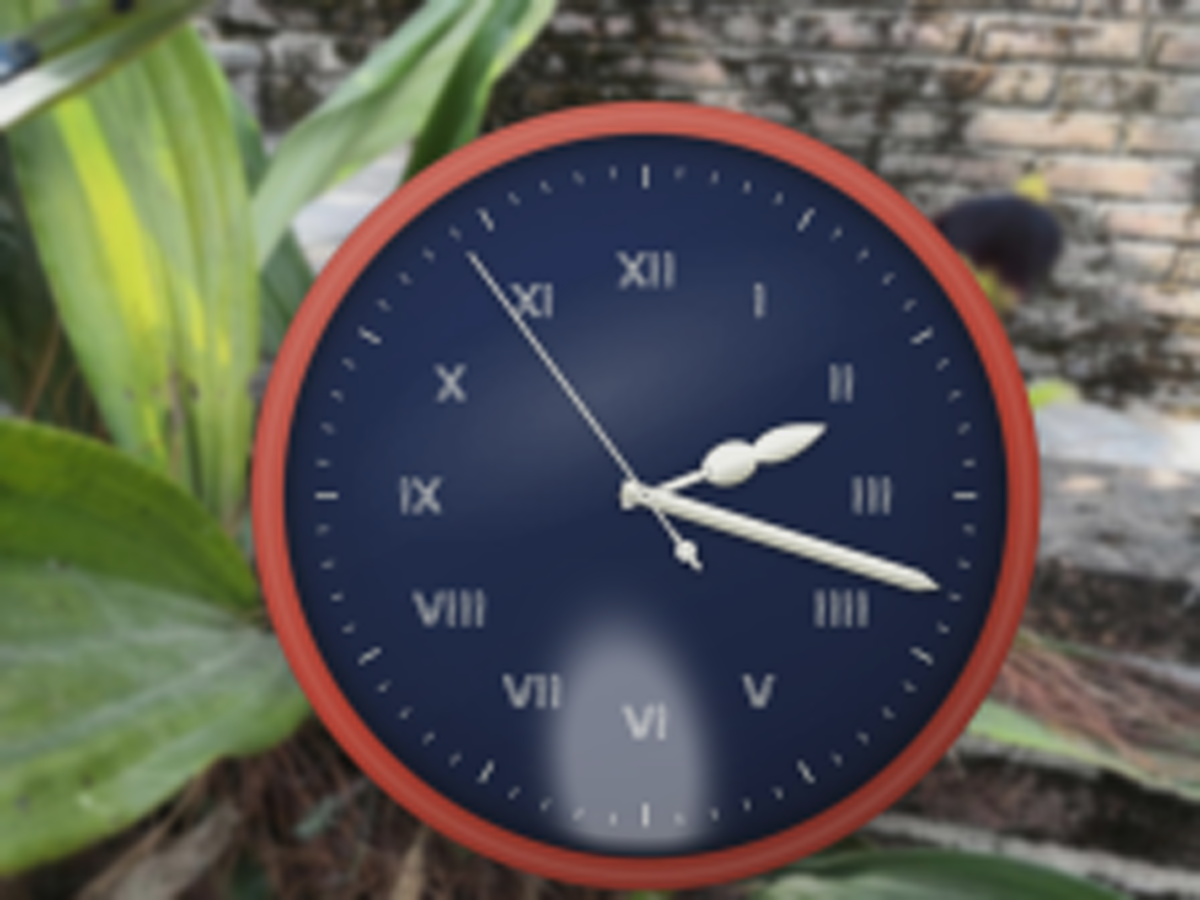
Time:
**2:17:54**
